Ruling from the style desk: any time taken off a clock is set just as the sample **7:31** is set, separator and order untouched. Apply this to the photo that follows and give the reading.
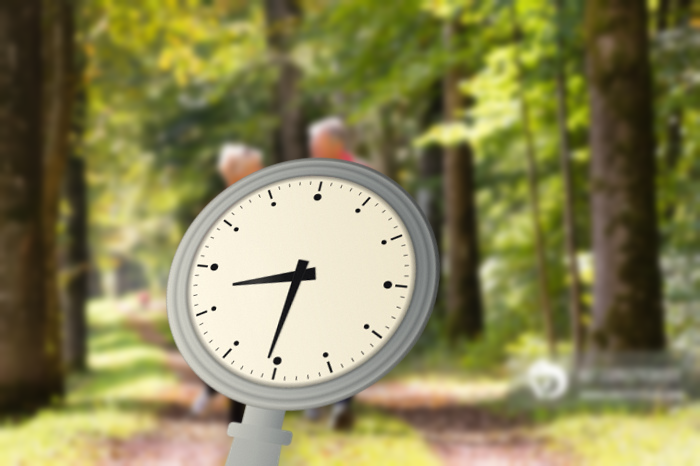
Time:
**8:31**
